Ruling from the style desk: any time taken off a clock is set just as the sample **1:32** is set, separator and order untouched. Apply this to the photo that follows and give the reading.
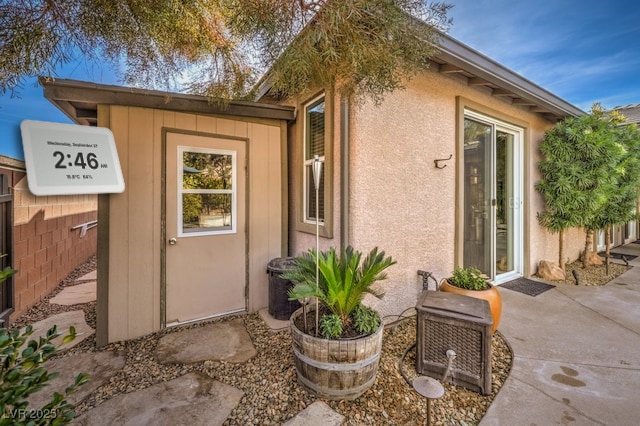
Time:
**2:46**
